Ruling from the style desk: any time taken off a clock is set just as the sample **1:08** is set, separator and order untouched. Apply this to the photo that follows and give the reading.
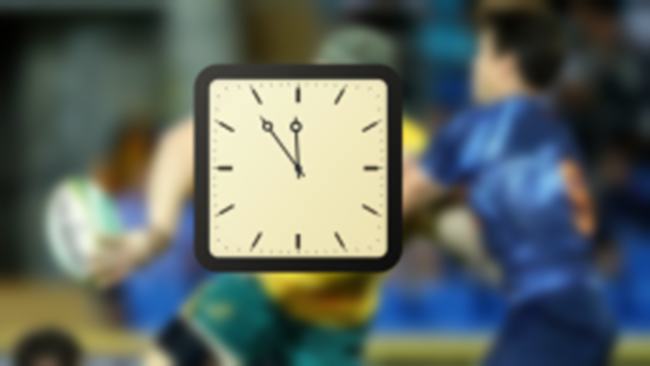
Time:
**11:54**
